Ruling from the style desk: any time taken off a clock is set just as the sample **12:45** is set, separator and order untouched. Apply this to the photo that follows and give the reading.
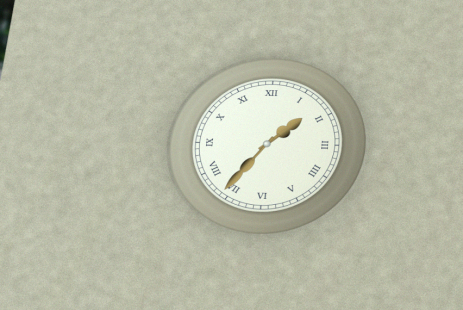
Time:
**1:36**
